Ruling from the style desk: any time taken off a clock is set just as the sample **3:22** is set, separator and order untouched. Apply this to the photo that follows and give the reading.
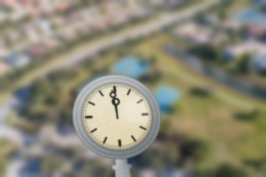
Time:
**11:59**
